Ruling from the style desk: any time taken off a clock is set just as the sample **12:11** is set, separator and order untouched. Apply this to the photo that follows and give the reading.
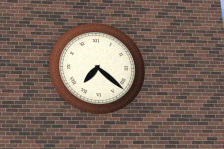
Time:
**7:22**
